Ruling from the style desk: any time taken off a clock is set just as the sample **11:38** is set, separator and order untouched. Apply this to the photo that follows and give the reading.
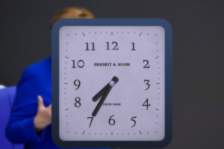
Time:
**7:35**
